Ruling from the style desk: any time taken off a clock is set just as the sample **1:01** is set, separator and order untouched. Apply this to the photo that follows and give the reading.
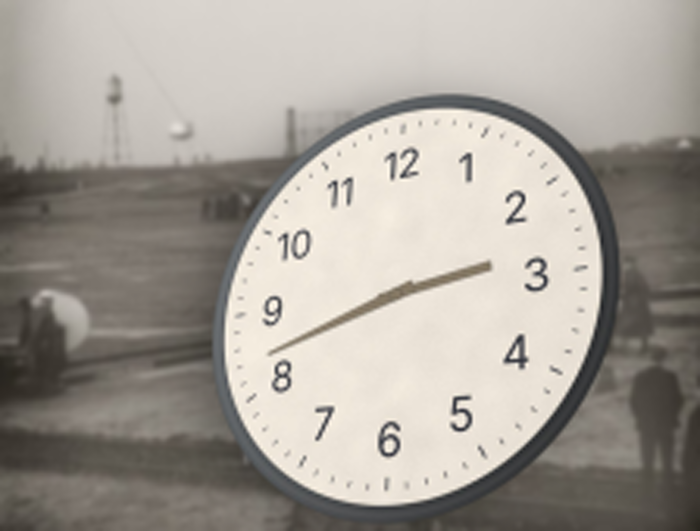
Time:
**2:42**
